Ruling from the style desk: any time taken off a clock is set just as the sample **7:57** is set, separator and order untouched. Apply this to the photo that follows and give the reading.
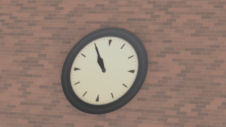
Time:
**10:55**
